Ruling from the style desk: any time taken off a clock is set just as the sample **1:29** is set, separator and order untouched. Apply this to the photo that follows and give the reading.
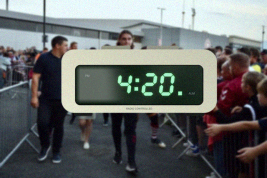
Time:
**4:20**
